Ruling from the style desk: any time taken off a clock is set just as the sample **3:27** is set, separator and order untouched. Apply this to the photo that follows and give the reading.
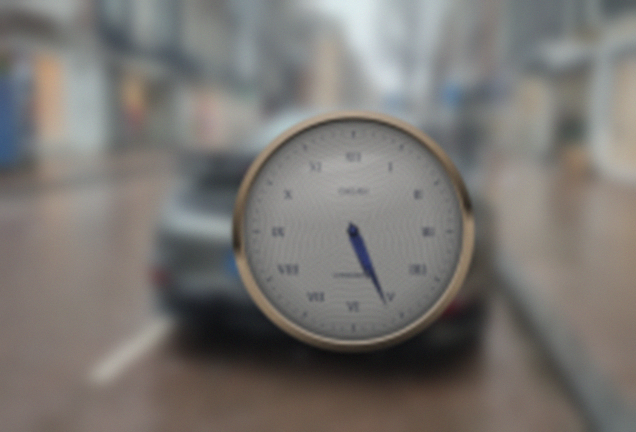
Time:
**5:26**
